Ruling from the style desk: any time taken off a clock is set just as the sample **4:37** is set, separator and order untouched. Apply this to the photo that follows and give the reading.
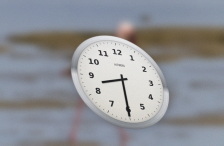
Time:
**8:30**
